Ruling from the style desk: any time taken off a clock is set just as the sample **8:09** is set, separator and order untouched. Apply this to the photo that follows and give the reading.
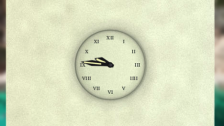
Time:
**9:46**
